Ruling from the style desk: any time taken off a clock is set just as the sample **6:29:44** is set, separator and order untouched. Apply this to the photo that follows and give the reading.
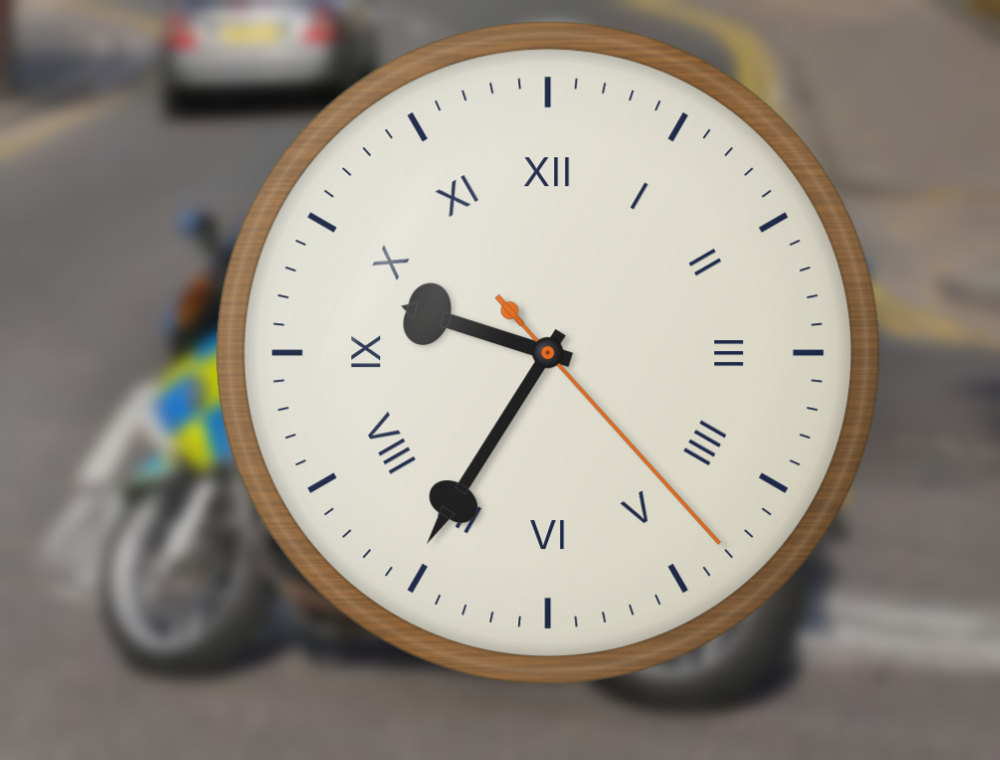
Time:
**9:35:23**
